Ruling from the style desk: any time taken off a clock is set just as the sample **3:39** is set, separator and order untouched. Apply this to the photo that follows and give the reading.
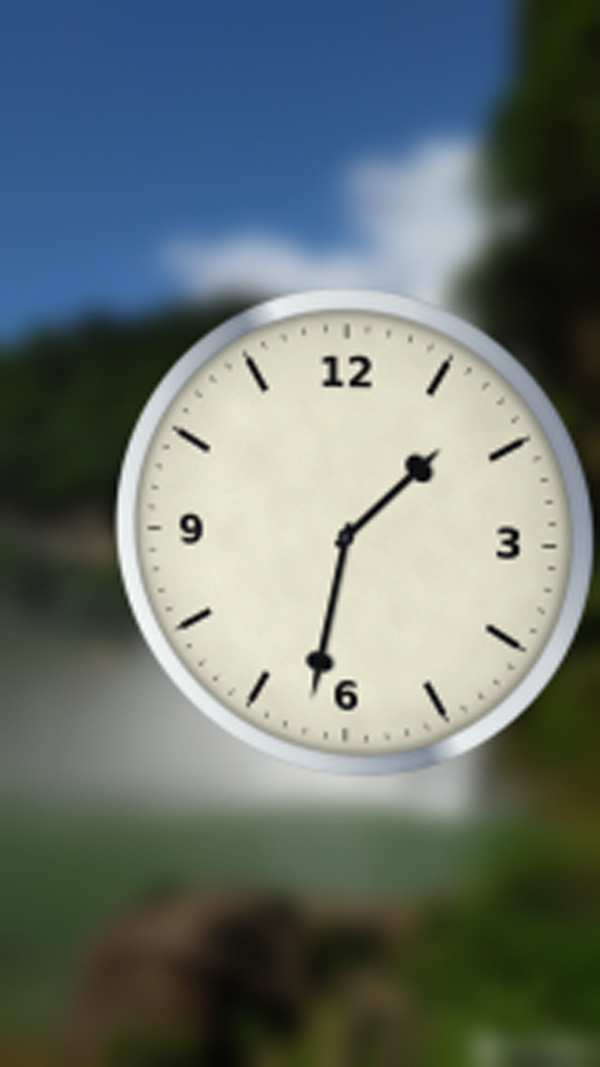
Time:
**1:32**
